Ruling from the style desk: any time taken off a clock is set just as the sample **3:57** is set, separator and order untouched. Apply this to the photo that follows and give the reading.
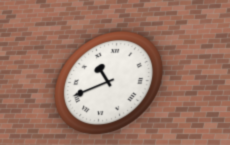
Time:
**10:41**
